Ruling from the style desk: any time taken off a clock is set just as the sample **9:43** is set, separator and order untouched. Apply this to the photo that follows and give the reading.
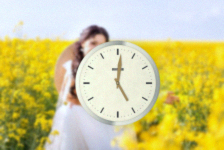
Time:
**5:01**
